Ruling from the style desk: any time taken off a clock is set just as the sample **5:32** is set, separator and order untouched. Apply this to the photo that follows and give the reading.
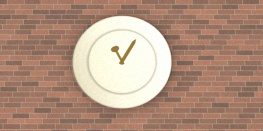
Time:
**11:05**
